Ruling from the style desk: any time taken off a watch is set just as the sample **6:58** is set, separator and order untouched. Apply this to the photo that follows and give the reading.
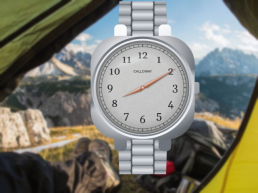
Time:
**8:10**
